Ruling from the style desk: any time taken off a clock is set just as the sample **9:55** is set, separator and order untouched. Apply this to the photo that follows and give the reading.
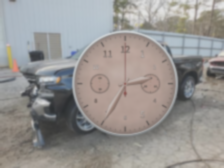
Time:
**2:35**
